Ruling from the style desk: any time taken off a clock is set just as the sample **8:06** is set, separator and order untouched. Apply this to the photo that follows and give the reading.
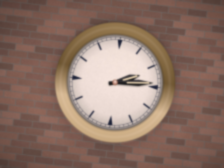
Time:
**2:14**
